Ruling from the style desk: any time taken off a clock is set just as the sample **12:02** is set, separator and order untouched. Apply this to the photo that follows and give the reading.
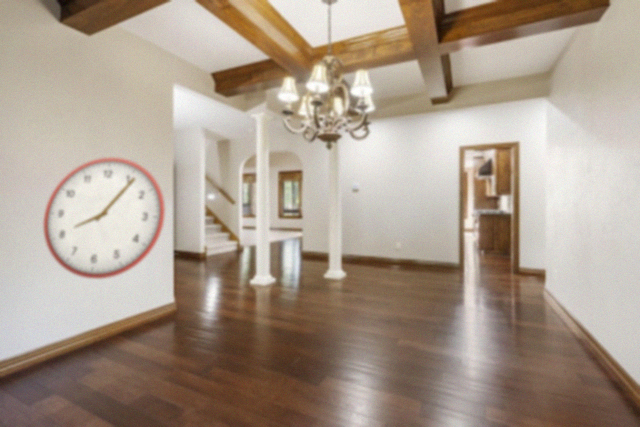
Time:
**8:06**
